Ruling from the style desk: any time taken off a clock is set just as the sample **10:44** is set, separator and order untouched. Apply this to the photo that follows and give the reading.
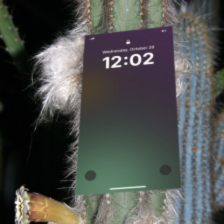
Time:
**12:02**
